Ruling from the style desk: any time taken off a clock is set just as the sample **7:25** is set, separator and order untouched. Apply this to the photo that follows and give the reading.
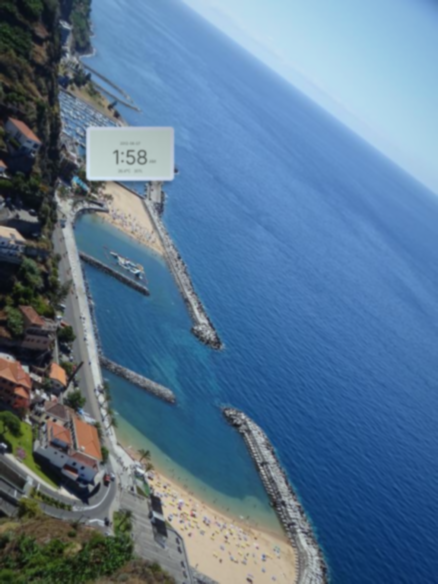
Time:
**1:58**
